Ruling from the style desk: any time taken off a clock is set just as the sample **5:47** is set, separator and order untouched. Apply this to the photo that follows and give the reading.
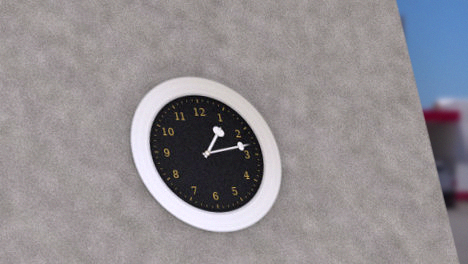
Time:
**1:13**
